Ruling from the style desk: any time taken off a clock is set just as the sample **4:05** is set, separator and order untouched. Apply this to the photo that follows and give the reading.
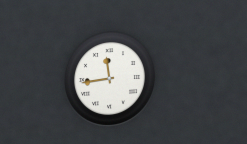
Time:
**11:44**
